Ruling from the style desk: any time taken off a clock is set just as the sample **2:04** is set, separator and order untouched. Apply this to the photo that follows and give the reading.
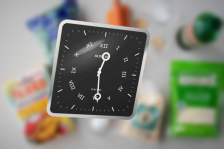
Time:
**12:29**
